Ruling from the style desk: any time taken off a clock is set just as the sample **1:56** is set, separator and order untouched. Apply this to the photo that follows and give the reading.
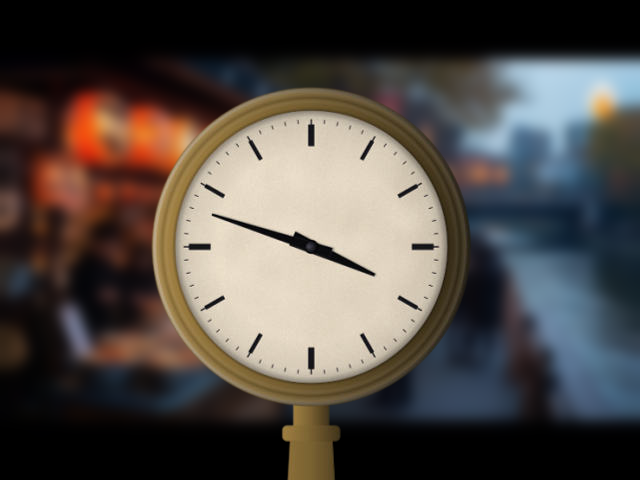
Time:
**3:48**
